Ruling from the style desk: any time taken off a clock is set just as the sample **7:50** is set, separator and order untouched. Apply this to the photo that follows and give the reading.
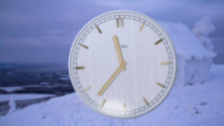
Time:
**11:37**
